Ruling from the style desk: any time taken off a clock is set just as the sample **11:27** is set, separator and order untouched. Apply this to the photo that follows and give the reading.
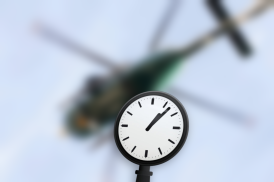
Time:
**1:07**
